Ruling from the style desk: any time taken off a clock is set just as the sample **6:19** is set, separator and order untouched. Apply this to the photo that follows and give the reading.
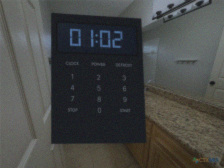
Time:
**1:02**
